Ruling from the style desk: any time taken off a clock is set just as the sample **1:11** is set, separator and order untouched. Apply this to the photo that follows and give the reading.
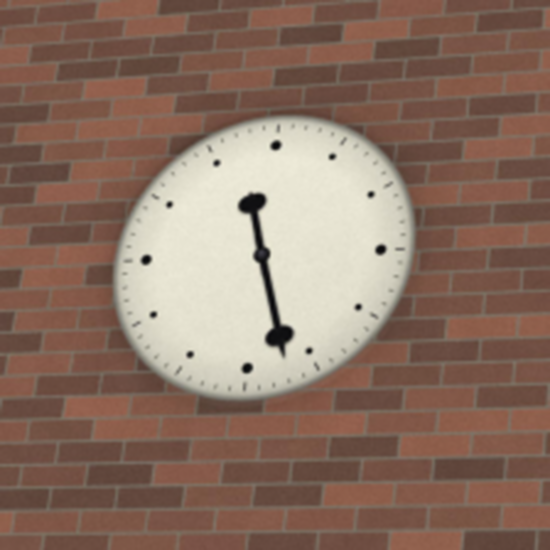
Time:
**11:27**
